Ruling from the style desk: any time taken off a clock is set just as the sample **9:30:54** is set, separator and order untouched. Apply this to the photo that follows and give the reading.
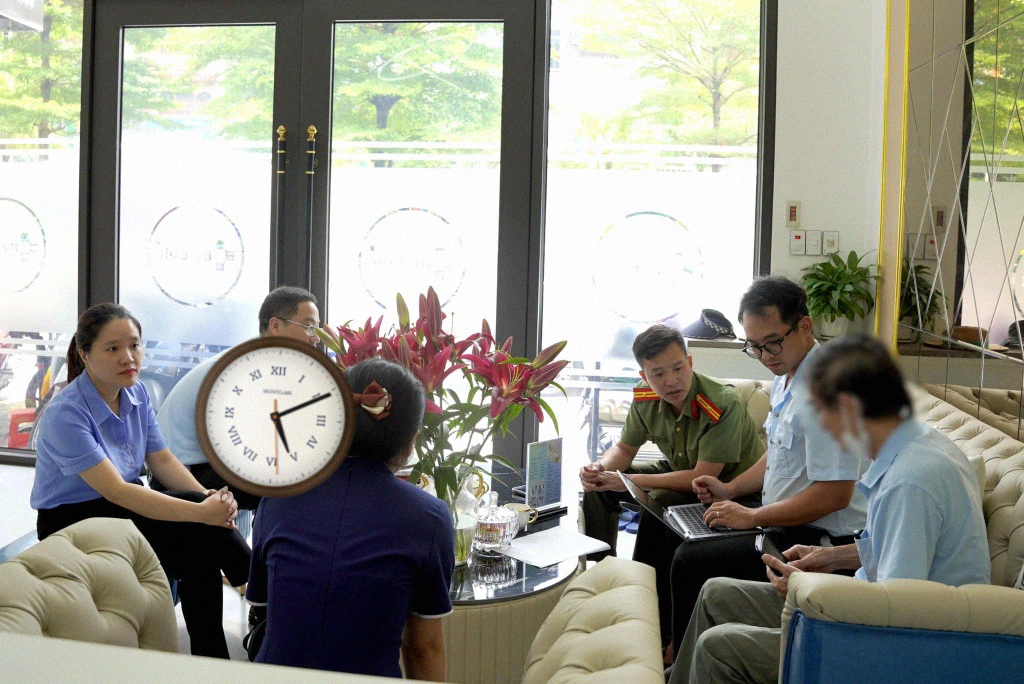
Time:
**5:10:29**
